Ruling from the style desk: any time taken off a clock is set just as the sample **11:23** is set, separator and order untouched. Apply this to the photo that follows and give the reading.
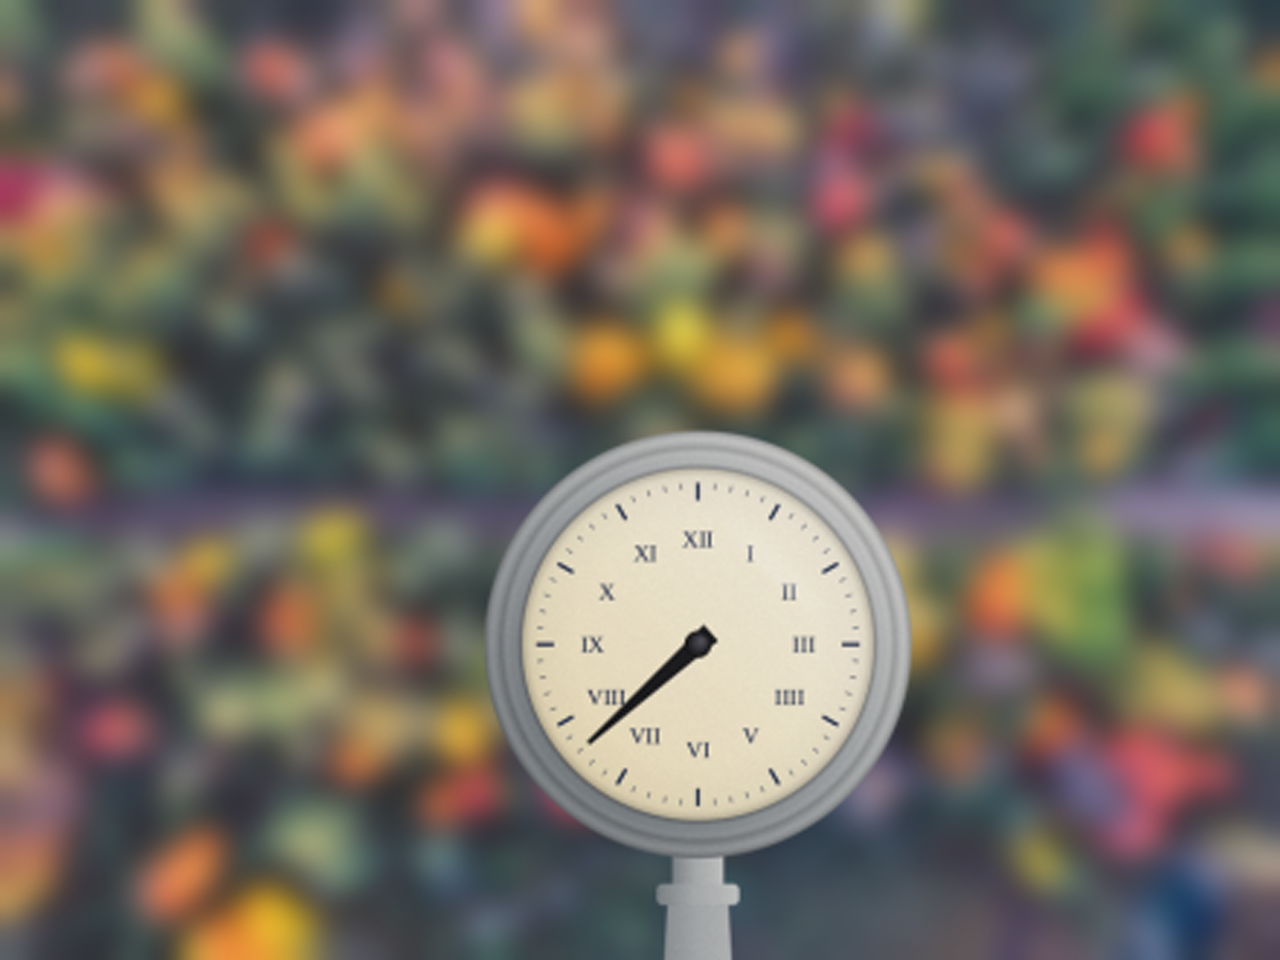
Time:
**7:38**
